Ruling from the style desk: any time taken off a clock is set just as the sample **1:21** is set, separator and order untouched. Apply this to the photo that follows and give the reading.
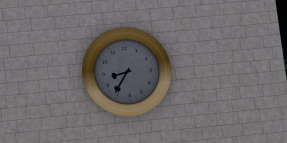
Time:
**8:36**
